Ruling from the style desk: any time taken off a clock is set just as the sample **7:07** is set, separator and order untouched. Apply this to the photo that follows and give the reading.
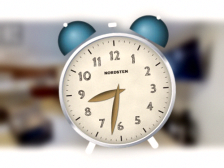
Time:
**8:32**
